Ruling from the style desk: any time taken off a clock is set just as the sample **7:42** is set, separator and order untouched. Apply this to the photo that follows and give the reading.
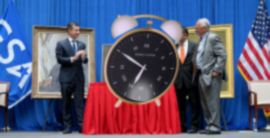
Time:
**6:50**
